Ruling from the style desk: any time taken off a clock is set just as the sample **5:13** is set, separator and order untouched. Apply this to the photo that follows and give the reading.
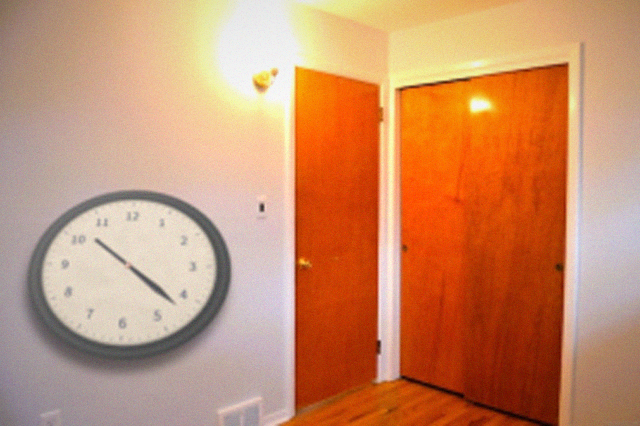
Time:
**10:22**
